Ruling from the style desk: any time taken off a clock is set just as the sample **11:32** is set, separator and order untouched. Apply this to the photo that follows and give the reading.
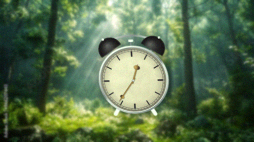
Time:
**12:36**
